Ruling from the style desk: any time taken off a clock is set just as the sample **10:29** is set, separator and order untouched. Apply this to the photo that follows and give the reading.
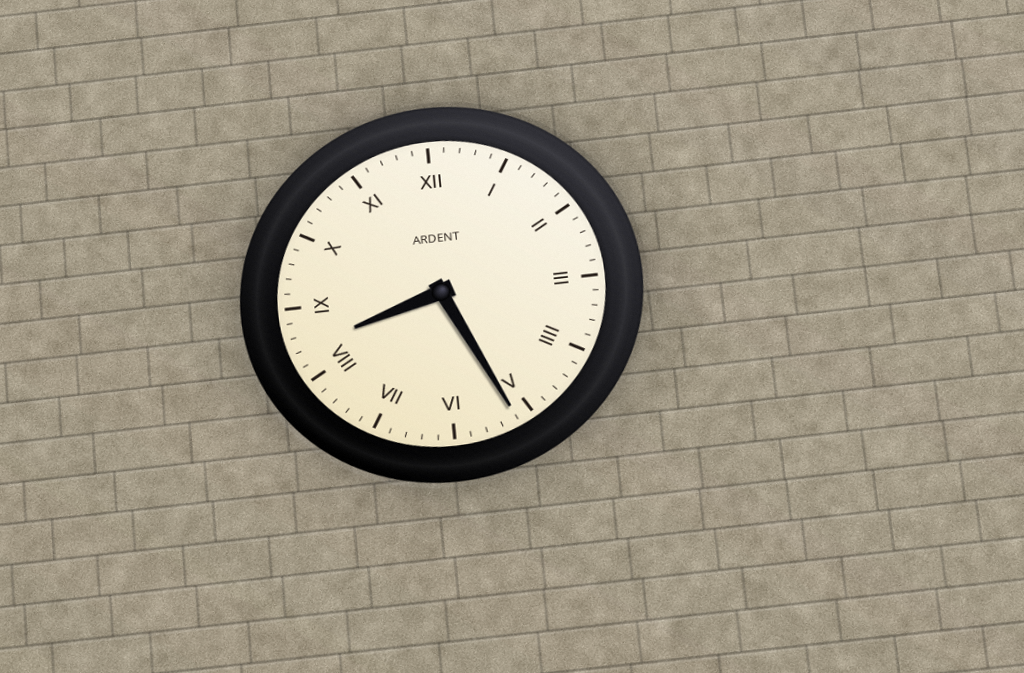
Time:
**8:26**
